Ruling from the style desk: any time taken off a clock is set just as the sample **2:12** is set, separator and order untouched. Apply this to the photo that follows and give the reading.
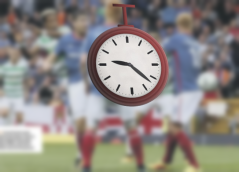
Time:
**9:22**
